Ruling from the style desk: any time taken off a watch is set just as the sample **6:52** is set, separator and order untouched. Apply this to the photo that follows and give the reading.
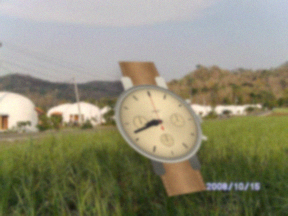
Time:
**8:42**
